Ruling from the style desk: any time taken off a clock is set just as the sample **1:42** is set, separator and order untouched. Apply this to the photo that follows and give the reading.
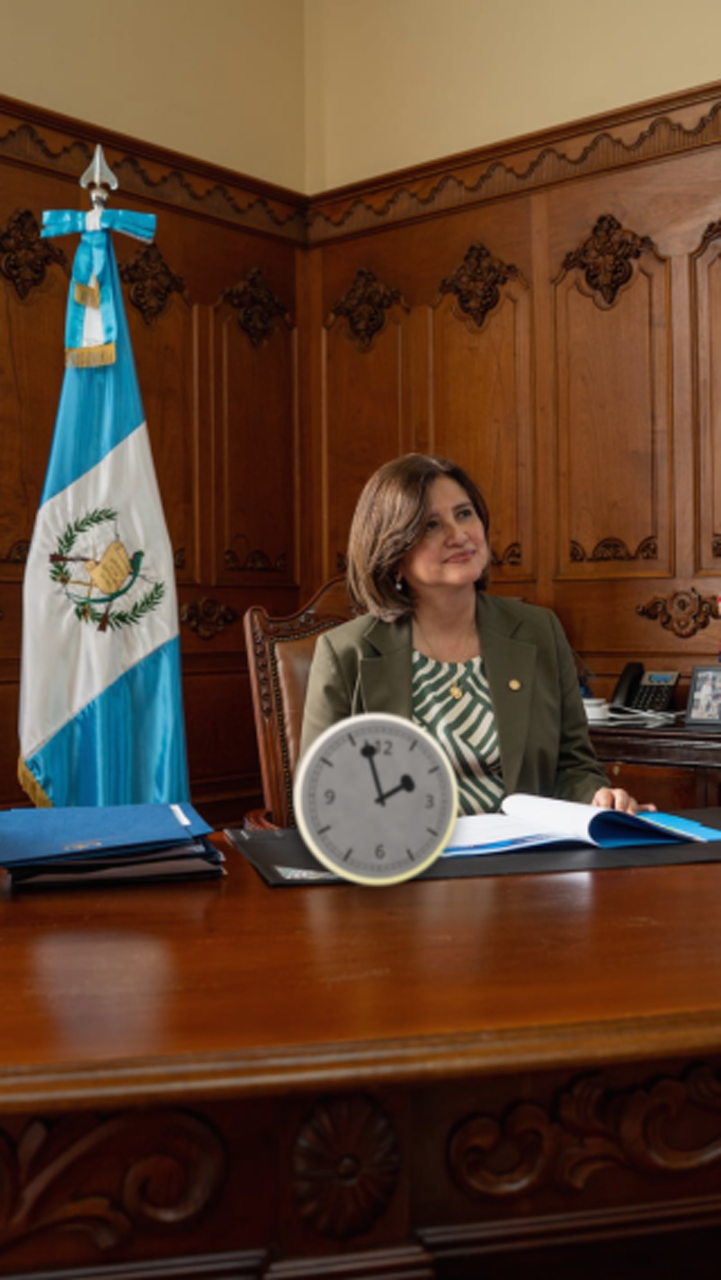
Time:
**1:57**
